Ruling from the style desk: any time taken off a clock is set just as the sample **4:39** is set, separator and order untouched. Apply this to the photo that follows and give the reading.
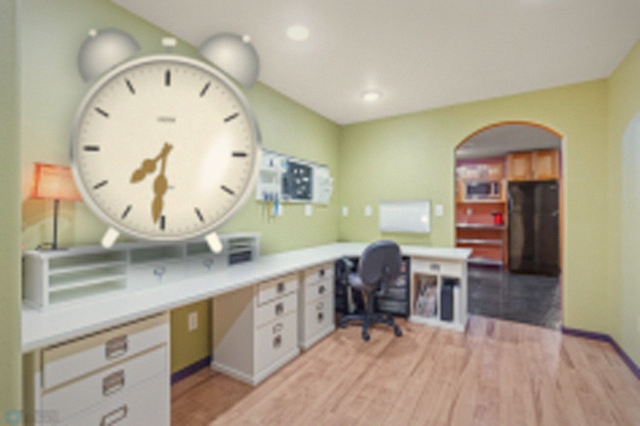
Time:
**7:31**
